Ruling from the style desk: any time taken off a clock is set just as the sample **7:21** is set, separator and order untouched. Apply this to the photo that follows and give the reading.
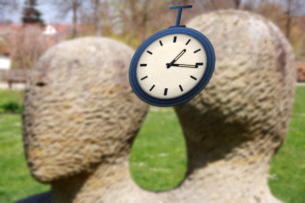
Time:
**1:16**
